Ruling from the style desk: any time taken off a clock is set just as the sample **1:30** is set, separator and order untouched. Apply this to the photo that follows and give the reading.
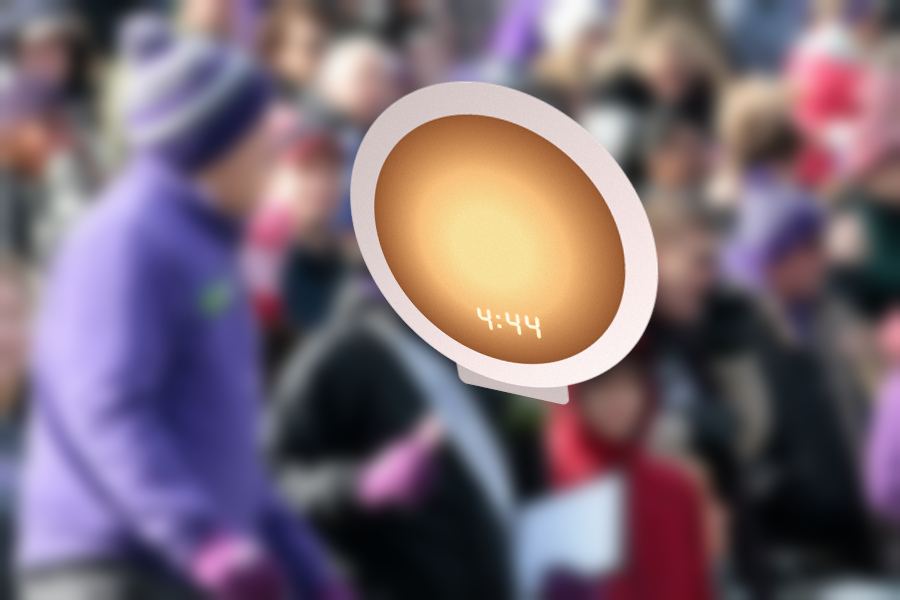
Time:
**4:44**
